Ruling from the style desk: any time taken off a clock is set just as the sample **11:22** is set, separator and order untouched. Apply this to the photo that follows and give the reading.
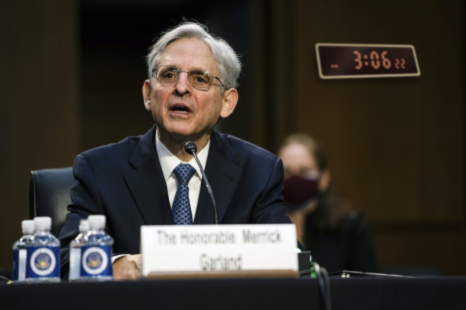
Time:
**3:06**
